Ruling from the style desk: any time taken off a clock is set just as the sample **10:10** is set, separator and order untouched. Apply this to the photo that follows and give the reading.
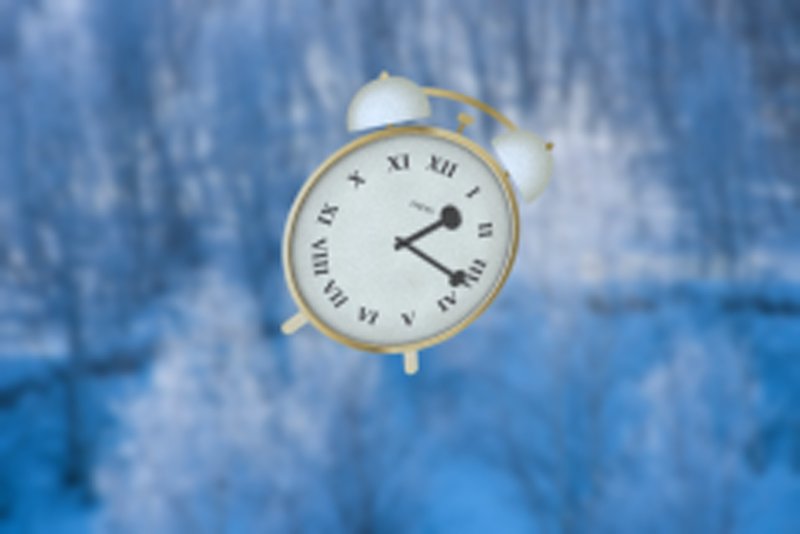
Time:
**1:17**
